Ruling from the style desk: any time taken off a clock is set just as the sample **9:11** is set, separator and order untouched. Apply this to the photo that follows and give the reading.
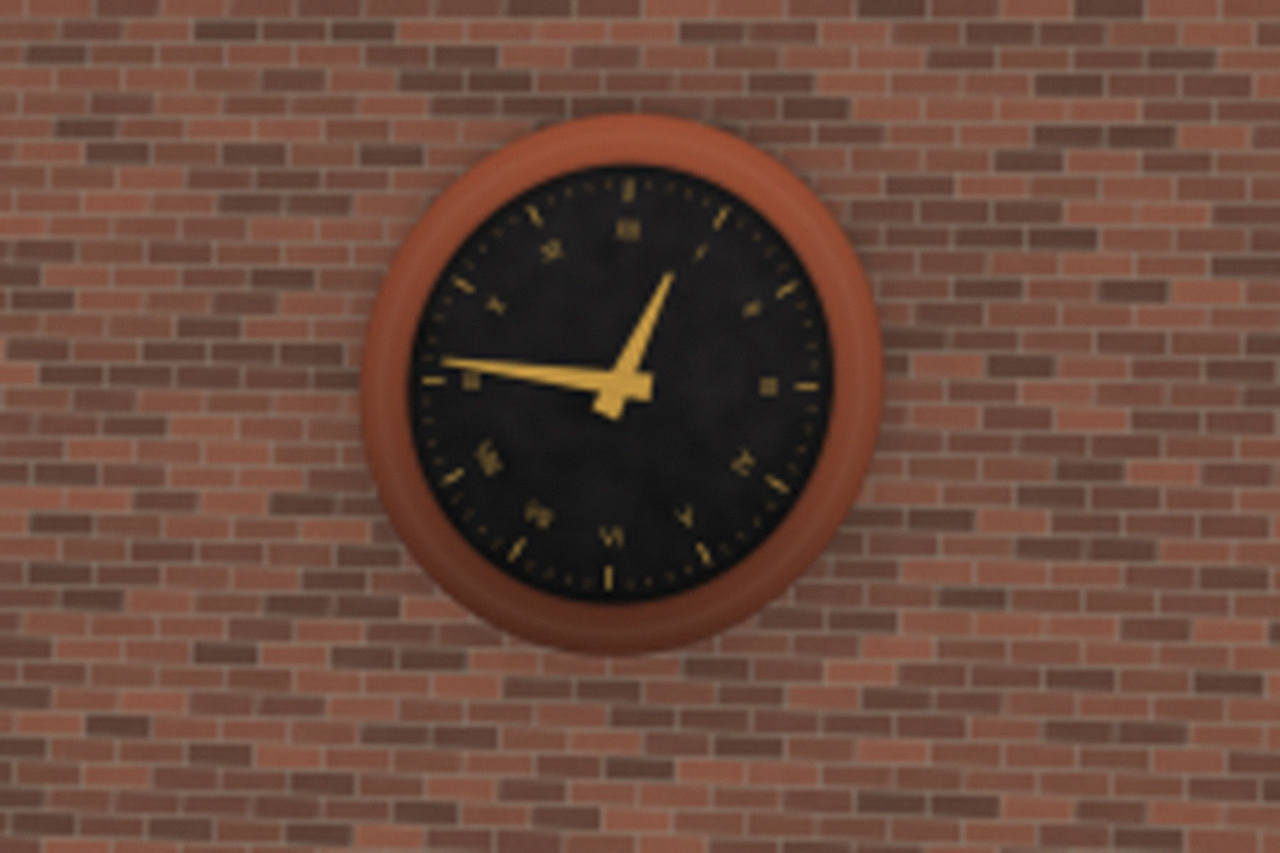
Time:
**12:46**
